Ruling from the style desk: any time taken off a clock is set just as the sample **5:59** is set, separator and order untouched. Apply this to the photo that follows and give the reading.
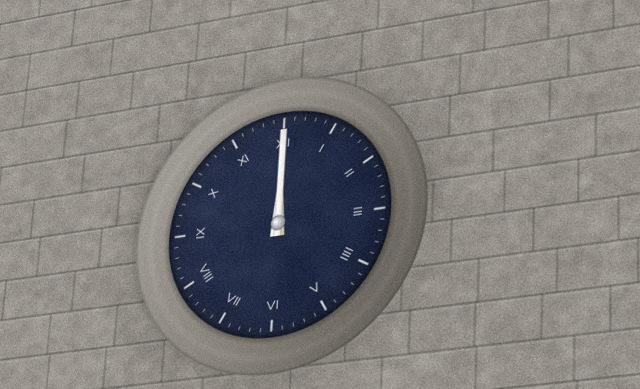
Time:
**12:00**
